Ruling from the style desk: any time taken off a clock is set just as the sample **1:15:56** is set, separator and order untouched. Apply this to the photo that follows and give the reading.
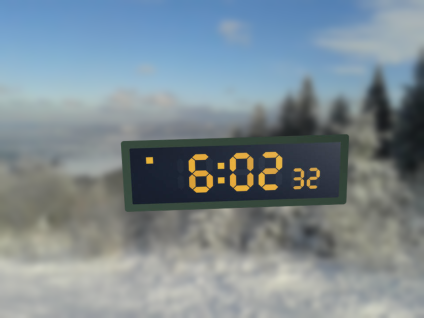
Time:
**6:02:32**
